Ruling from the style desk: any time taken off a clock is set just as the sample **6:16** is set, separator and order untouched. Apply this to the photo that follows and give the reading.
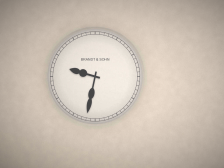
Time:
**9:32**
